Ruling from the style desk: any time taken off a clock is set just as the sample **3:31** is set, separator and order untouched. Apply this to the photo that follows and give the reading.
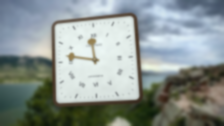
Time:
**11:47**
